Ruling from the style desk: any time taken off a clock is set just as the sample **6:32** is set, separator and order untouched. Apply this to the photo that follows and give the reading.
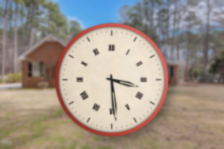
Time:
**3:29**
